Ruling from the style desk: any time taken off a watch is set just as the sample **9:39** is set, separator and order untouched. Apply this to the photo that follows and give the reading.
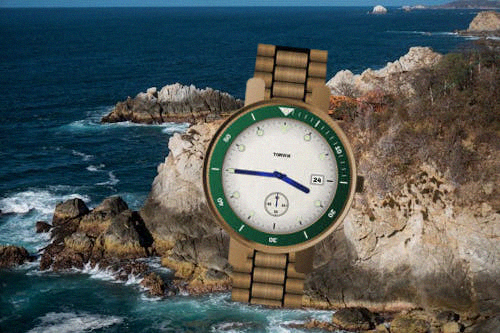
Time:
**3:45**
